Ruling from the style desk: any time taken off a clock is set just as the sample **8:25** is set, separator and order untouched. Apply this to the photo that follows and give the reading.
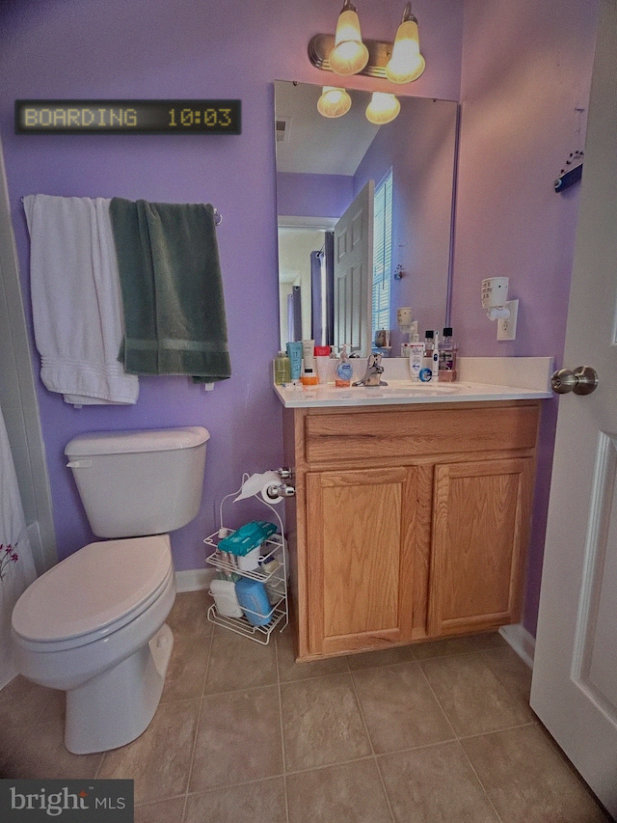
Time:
**10:03**
